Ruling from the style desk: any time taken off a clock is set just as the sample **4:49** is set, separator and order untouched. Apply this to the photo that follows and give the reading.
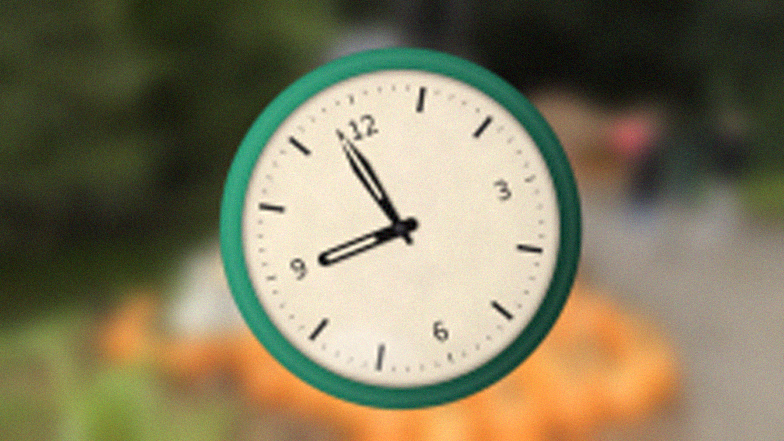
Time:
**8:58**
